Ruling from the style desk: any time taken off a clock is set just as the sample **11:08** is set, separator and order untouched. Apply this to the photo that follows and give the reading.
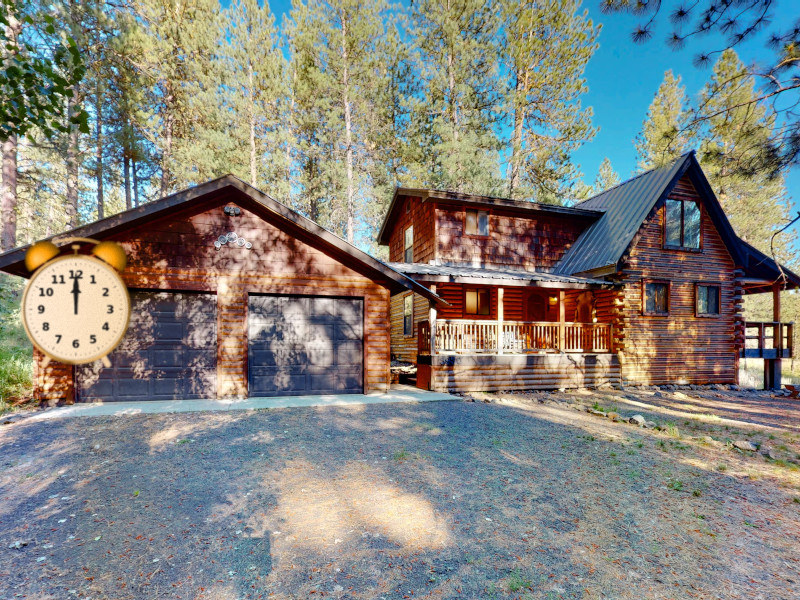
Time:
**12:00**
